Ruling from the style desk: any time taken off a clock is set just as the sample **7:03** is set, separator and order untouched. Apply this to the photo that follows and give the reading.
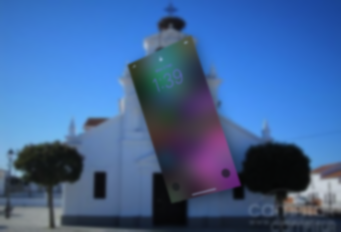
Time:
**1:39**
